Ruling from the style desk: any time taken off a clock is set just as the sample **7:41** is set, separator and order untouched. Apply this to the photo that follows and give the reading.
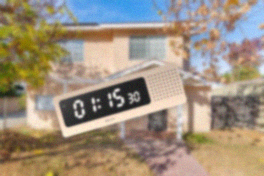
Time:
**1:15**
